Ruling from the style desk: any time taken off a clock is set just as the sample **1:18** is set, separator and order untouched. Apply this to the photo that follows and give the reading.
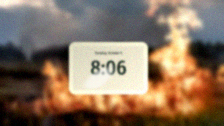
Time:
**8:06**
